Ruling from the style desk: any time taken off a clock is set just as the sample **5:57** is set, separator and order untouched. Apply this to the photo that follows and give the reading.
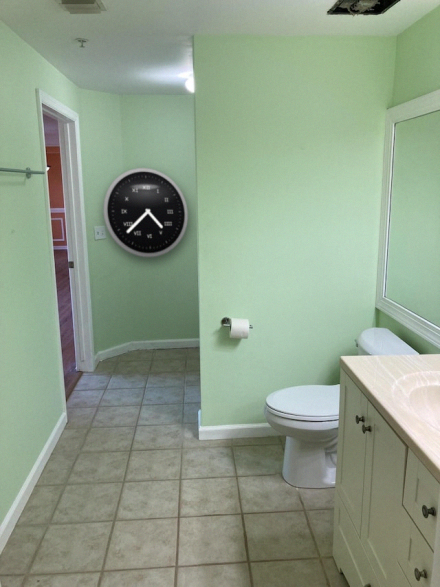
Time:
**4:38**
